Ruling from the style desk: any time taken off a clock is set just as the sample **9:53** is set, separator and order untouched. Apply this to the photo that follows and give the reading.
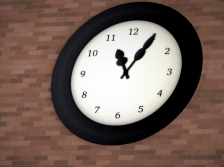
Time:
**11:05**
